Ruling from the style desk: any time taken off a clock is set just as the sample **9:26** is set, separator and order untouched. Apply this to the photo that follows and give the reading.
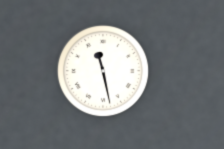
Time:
**11:28**
